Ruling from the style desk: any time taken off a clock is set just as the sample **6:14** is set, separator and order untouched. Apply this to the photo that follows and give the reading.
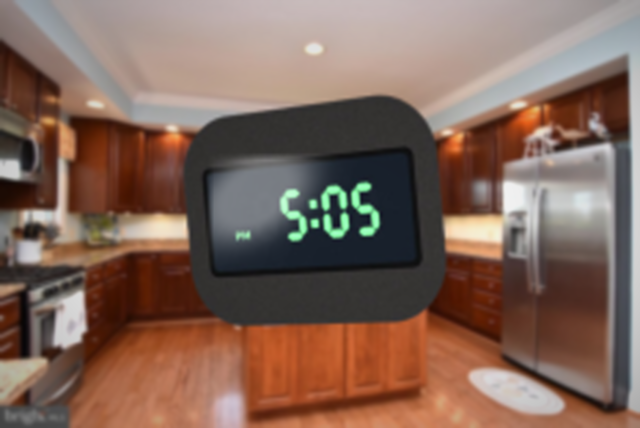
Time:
**5:05**
